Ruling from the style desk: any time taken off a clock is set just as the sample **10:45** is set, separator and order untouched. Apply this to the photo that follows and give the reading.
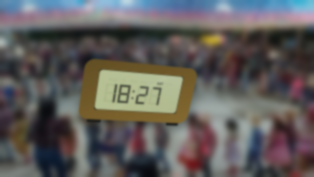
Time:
**18:27**
